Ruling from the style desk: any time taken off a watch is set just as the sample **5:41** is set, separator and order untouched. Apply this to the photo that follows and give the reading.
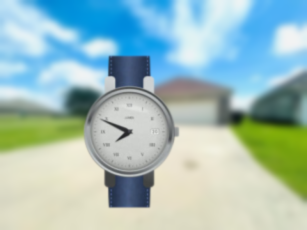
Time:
**7:49**
